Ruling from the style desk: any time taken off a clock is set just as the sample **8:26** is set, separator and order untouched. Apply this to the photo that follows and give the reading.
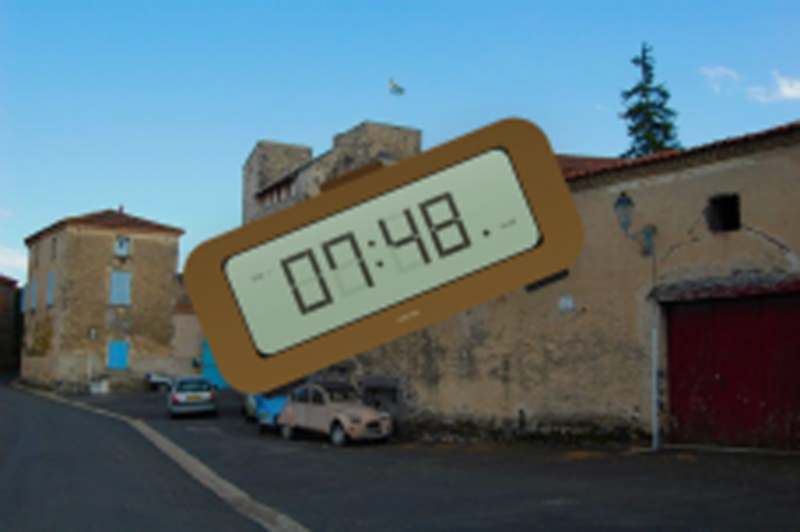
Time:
**7:48**
